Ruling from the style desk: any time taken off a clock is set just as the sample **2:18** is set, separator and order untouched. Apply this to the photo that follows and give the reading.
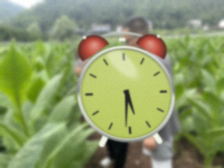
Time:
**5:31**
